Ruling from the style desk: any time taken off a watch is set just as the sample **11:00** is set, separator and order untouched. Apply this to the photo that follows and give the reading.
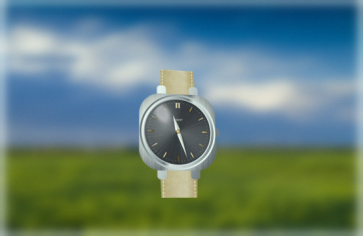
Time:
**11:27**
